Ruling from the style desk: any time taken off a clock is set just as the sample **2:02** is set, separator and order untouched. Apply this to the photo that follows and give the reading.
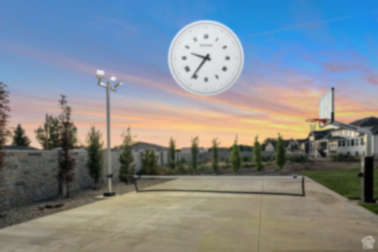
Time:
**9:36**
